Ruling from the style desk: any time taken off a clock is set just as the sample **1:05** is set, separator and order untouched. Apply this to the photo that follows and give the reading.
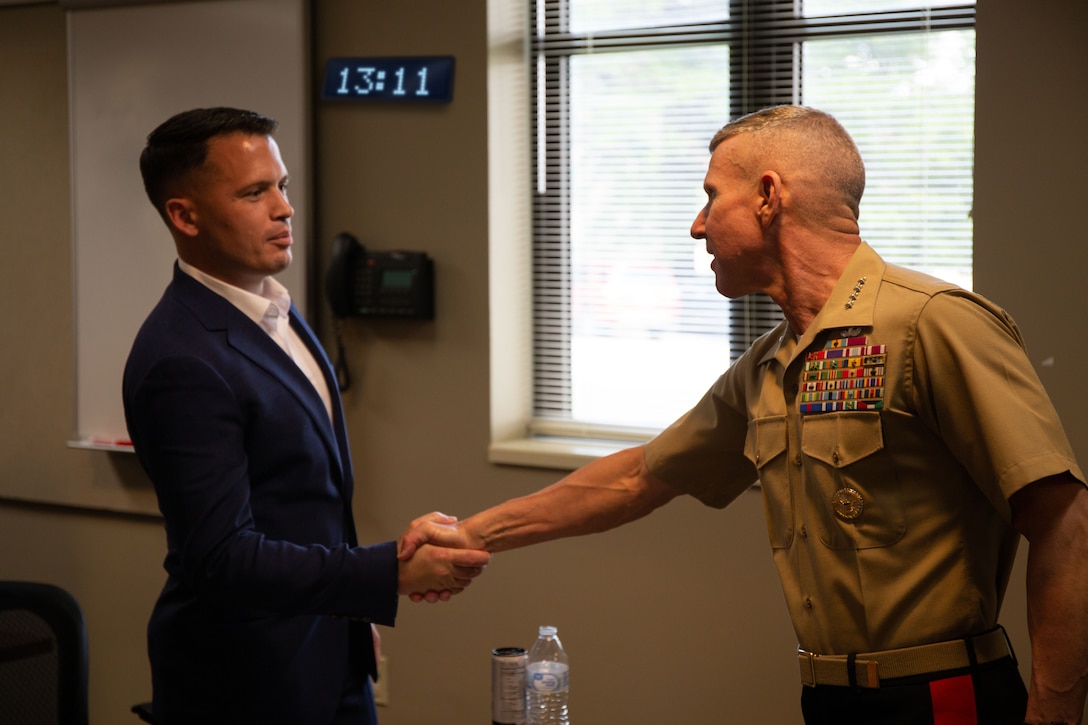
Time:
**13:11**
